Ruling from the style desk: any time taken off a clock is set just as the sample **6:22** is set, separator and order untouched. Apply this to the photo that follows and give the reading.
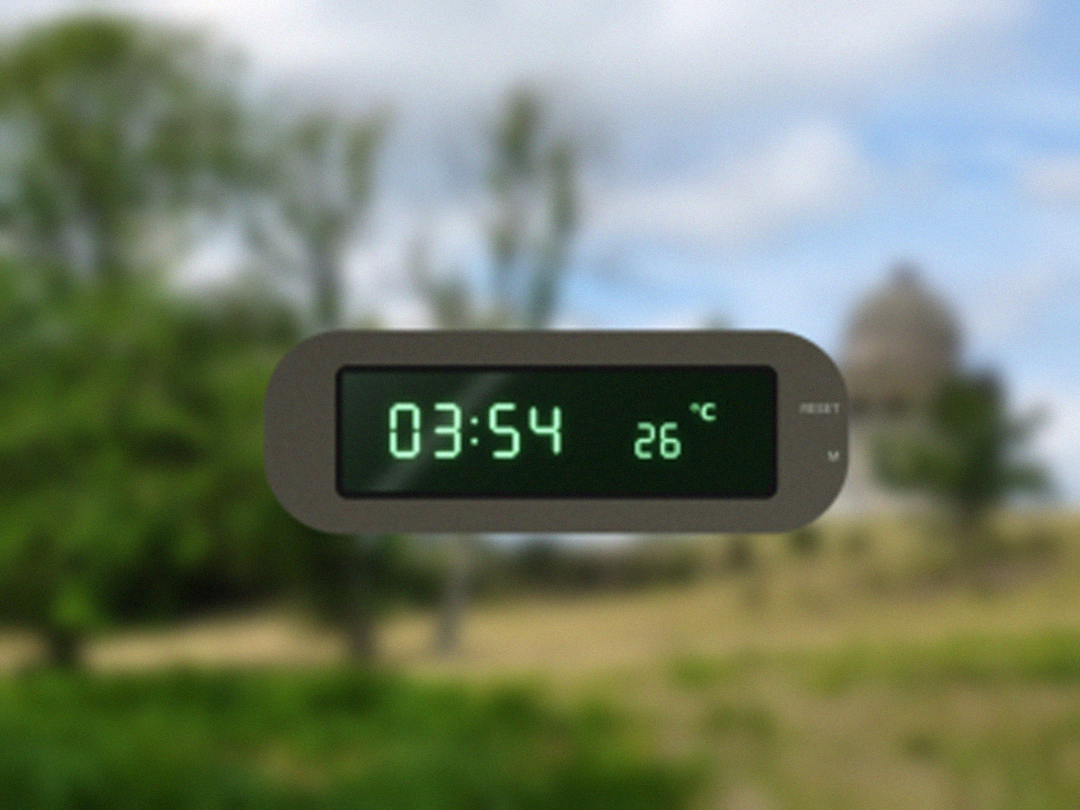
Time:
**3:54**
